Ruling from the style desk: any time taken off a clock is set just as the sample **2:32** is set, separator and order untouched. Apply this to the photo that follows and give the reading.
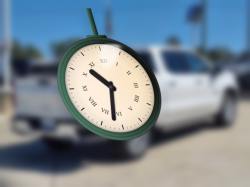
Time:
**10:32**
